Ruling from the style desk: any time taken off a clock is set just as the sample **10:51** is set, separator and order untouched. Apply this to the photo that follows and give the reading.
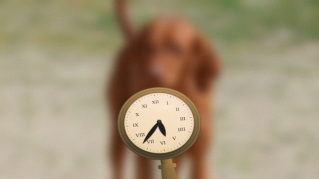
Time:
**5:37**
